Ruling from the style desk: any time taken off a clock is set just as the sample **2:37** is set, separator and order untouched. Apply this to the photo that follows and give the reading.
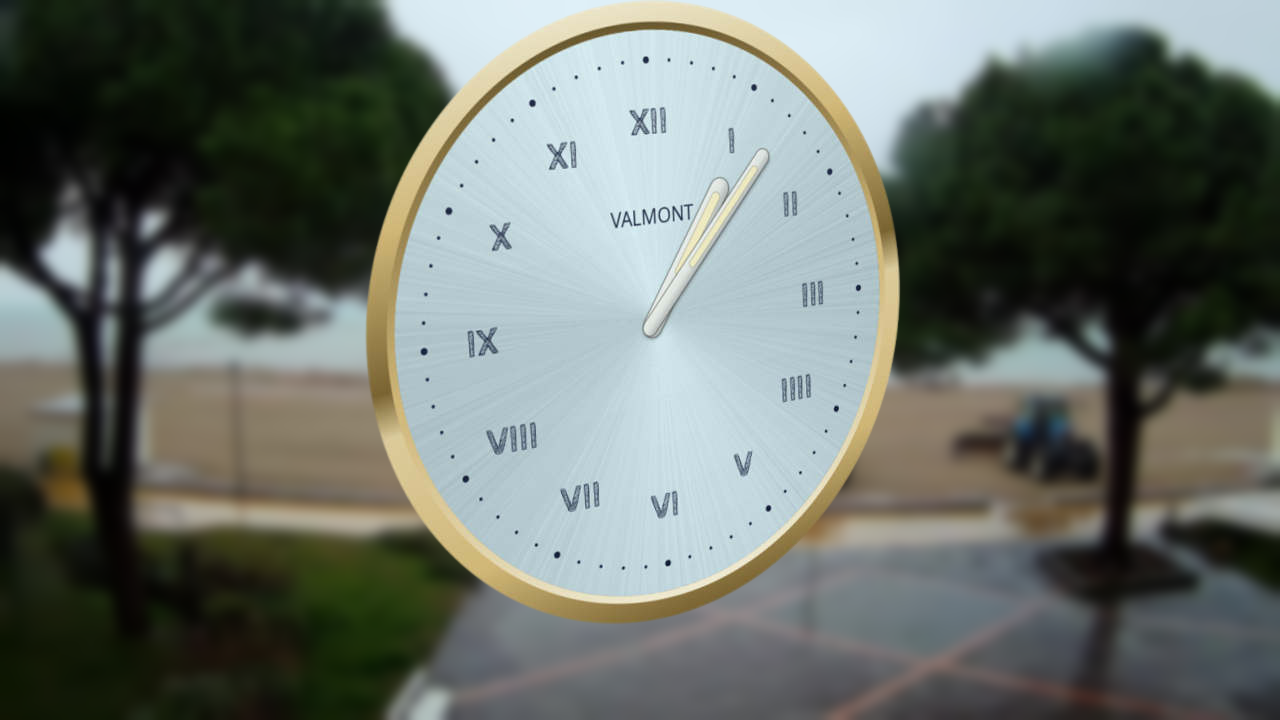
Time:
**1:07**
